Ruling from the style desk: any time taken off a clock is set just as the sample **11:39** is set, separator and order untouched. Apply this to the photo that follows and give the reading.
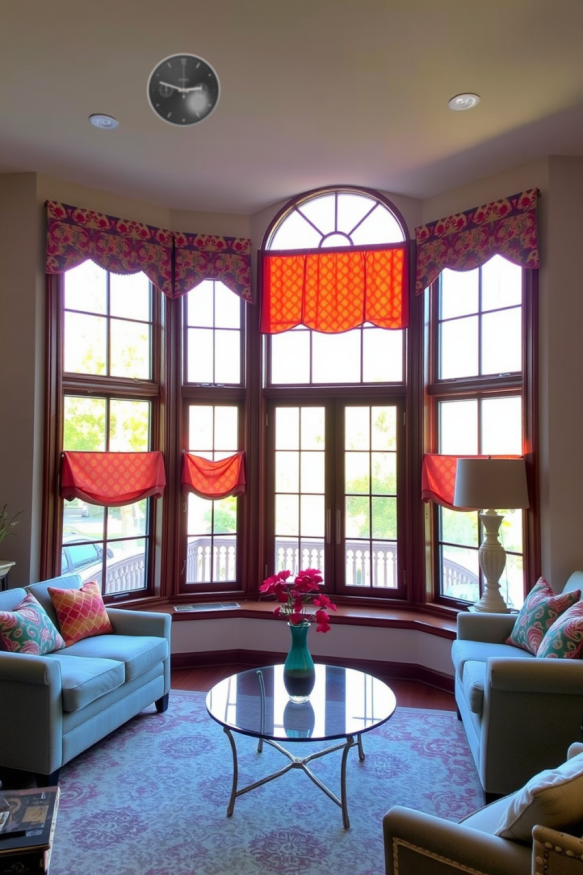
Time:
**2:48**
